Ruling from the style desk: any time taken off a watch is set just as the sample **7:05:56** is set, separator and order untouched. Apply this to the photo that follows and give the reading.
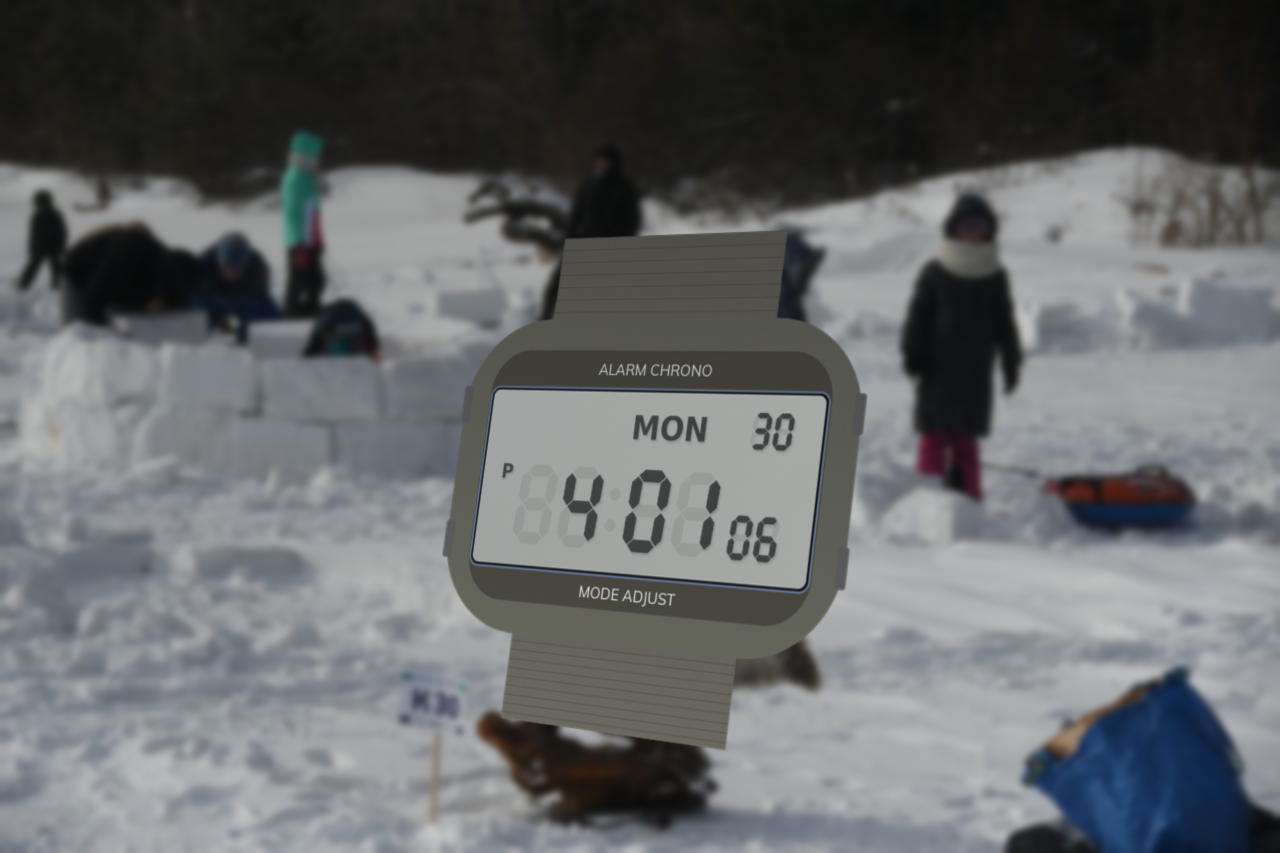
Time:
**4:01:06**
